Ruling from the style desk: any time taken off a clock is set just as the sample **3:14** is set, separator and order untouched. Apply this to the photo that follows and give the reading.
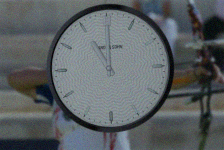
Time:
**11:00**
